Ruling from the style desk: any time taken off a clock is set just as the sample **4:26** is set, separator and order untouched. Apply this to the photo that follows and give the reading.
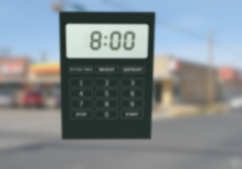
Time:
**8:00**
